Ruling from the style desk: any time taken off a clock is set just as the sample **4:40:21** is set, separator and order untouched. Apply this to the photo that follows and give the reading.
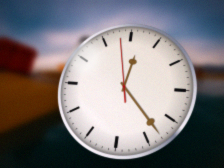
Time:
**12:22:58**
